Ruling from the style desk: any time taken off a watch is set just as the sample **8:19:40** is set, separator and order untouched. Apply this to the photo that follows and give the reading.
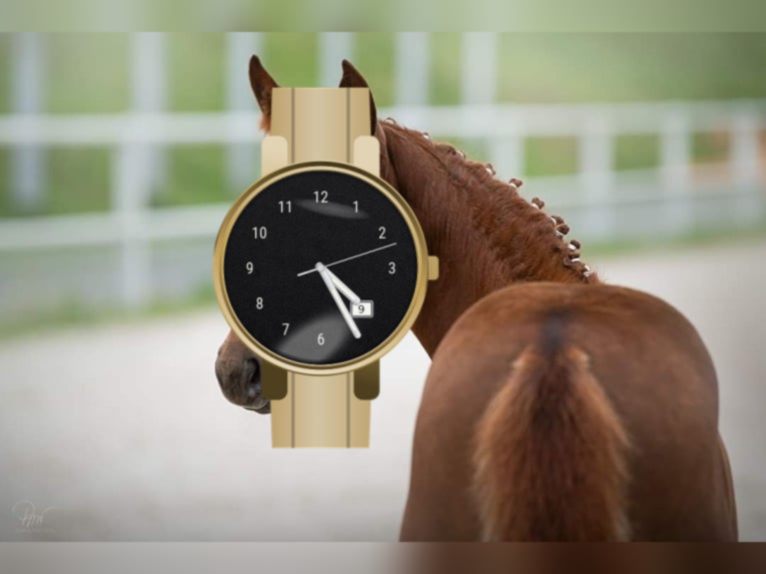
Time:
**4:25:12**
